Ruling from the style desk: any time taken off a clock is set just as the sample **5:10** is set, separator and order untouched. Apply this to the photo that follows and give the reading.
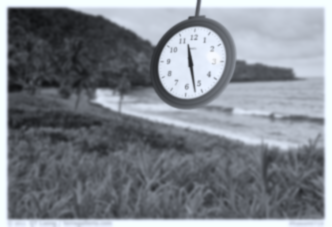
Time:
**11:27**
